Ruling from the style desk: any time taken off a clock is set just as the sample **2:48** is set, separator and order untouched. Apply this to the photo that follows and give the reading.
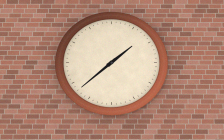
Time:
**1:38**
